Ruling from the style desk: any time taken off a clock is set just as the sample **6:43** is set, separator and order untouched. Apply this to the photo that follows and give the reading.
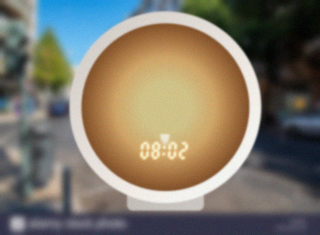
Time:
**8:02**
